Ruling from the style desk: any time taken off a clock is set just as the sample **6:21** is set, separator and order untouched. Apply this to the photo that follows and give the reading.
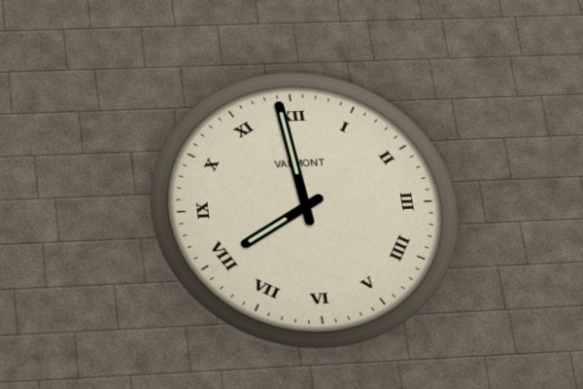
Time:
**7:59**
